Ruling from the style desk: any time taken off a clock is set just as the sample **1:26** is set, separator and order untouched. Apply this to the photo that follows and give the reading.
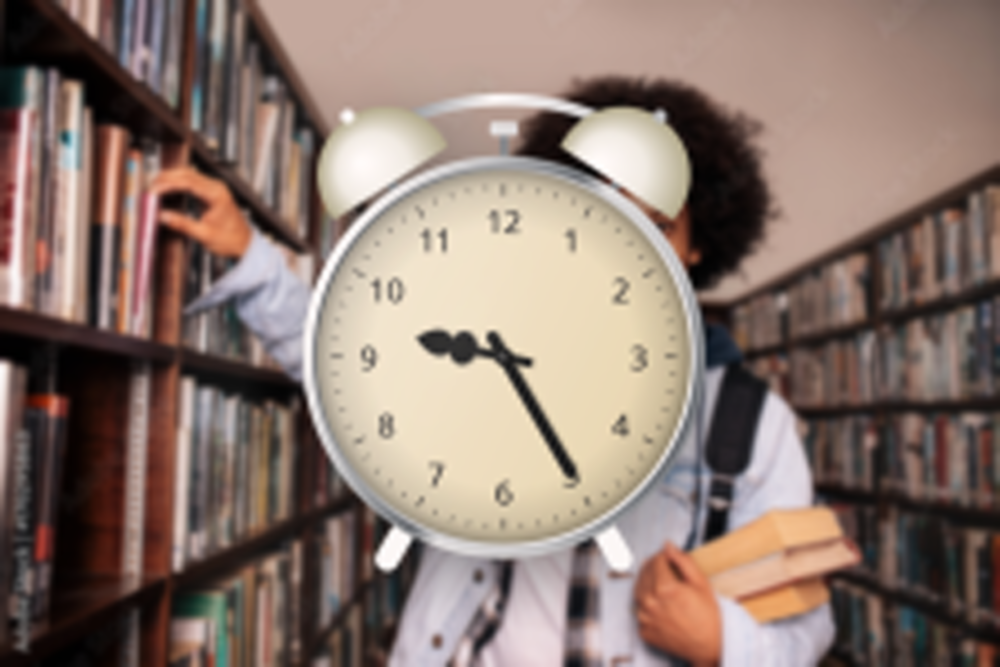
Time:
**9:25**
